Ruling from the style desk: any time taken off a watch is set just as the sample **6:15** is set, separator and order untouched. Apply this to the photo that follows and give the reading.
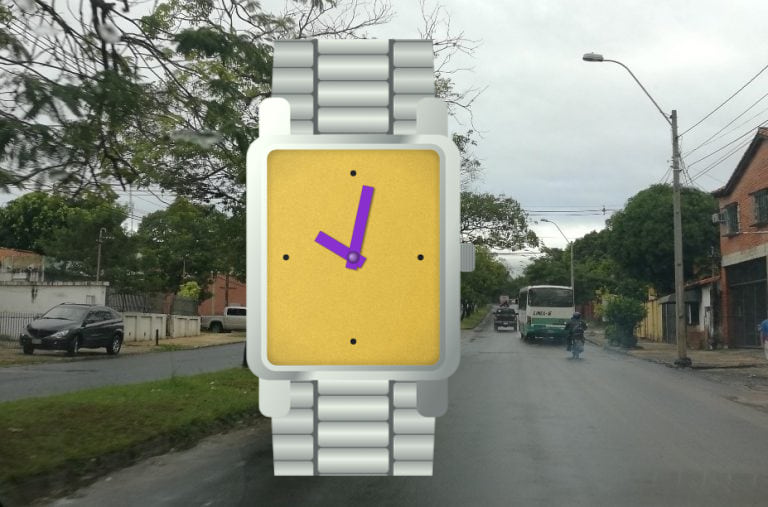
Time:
**10:02**
